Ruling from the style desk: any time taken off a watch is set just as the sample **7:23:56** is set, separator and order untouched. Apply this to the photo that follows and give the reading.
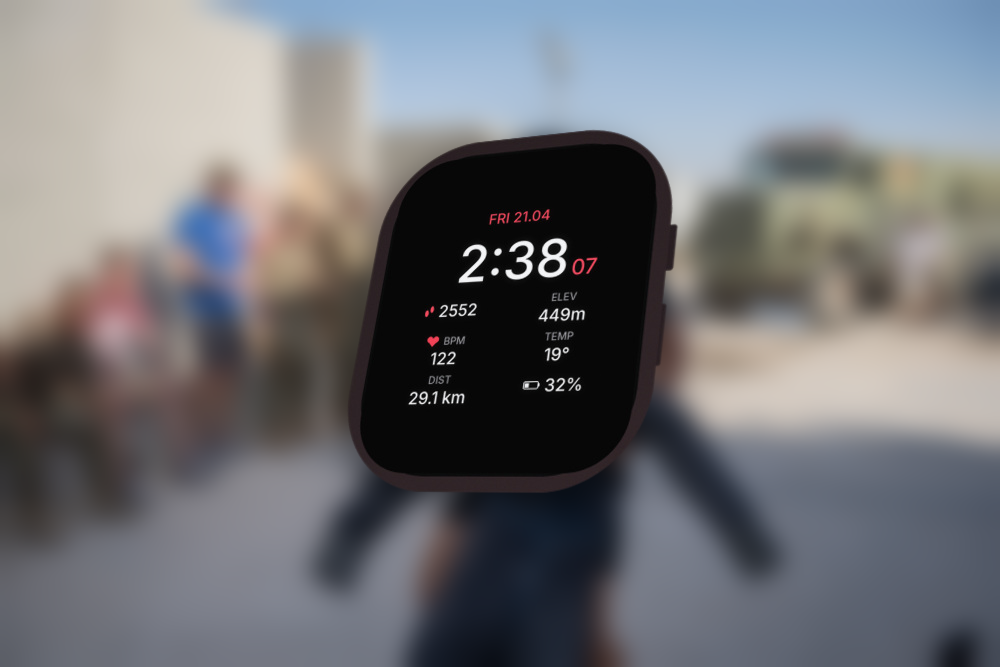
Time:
**2:38:07**
